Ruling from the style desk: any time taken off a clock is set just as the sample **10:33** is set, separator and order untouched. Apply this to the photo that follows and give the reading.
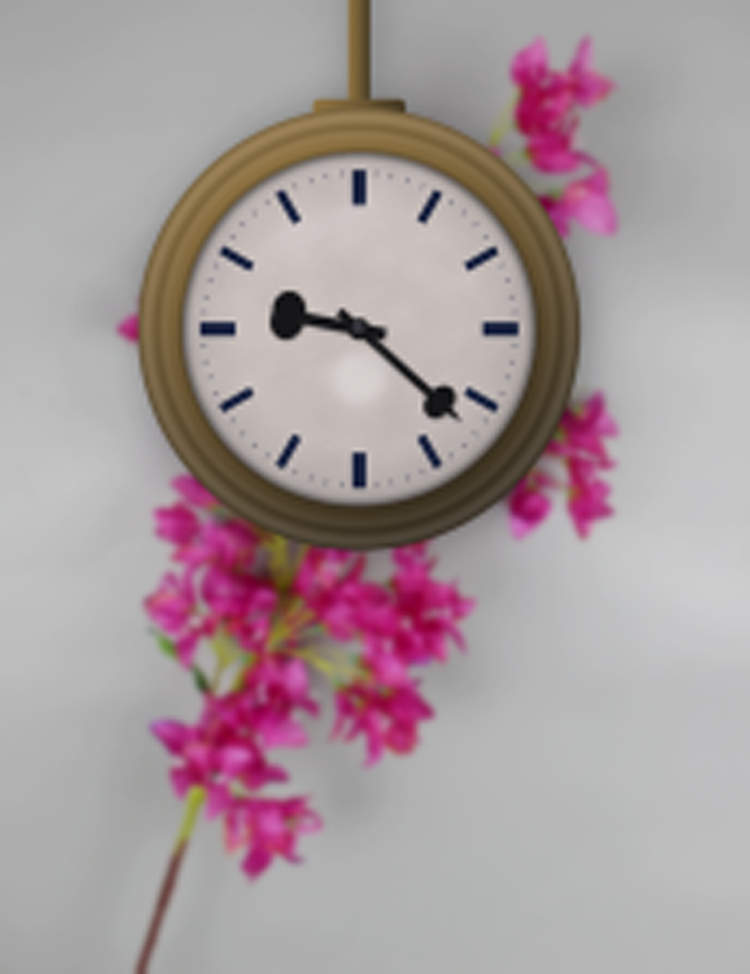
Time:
**9:22**
